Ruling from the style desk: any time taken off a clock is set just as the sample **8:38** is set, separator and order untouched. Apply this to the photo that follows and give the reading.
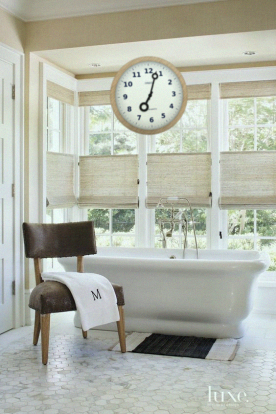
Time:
**7:03**
